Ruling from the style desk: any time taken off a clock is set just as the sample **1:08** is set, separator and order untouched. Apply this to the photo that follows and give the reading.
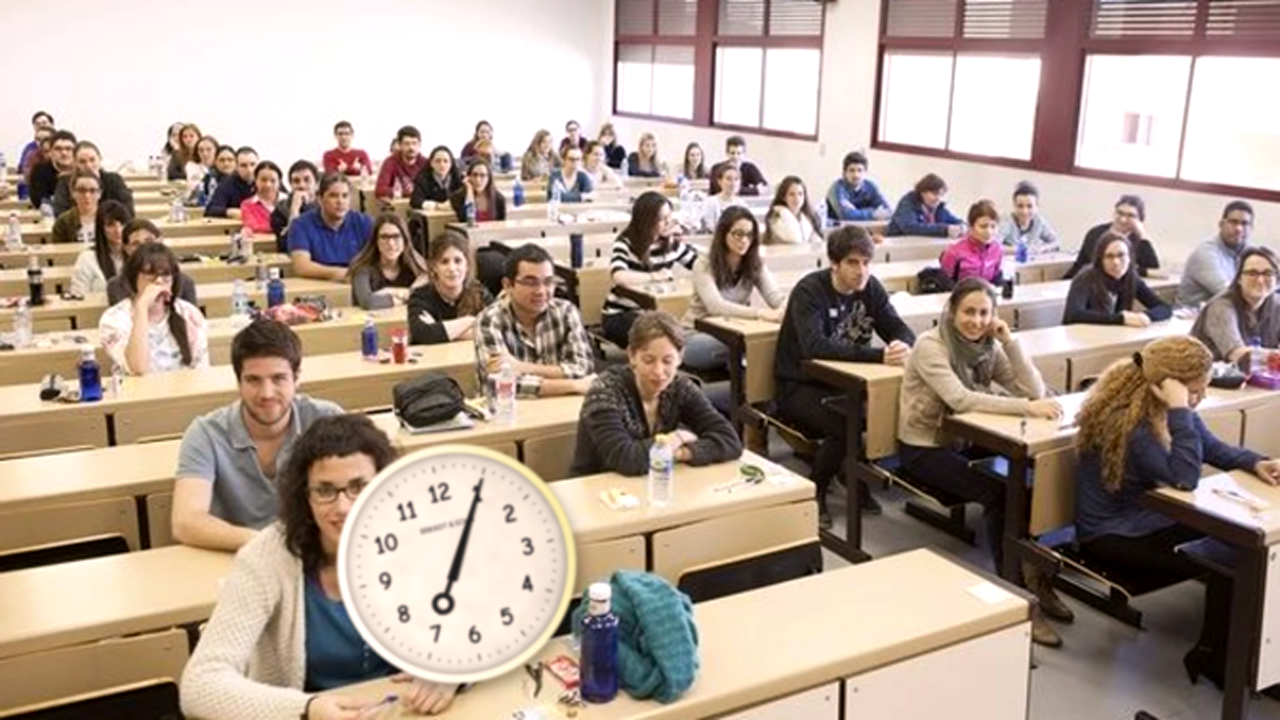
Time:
**7:05**
